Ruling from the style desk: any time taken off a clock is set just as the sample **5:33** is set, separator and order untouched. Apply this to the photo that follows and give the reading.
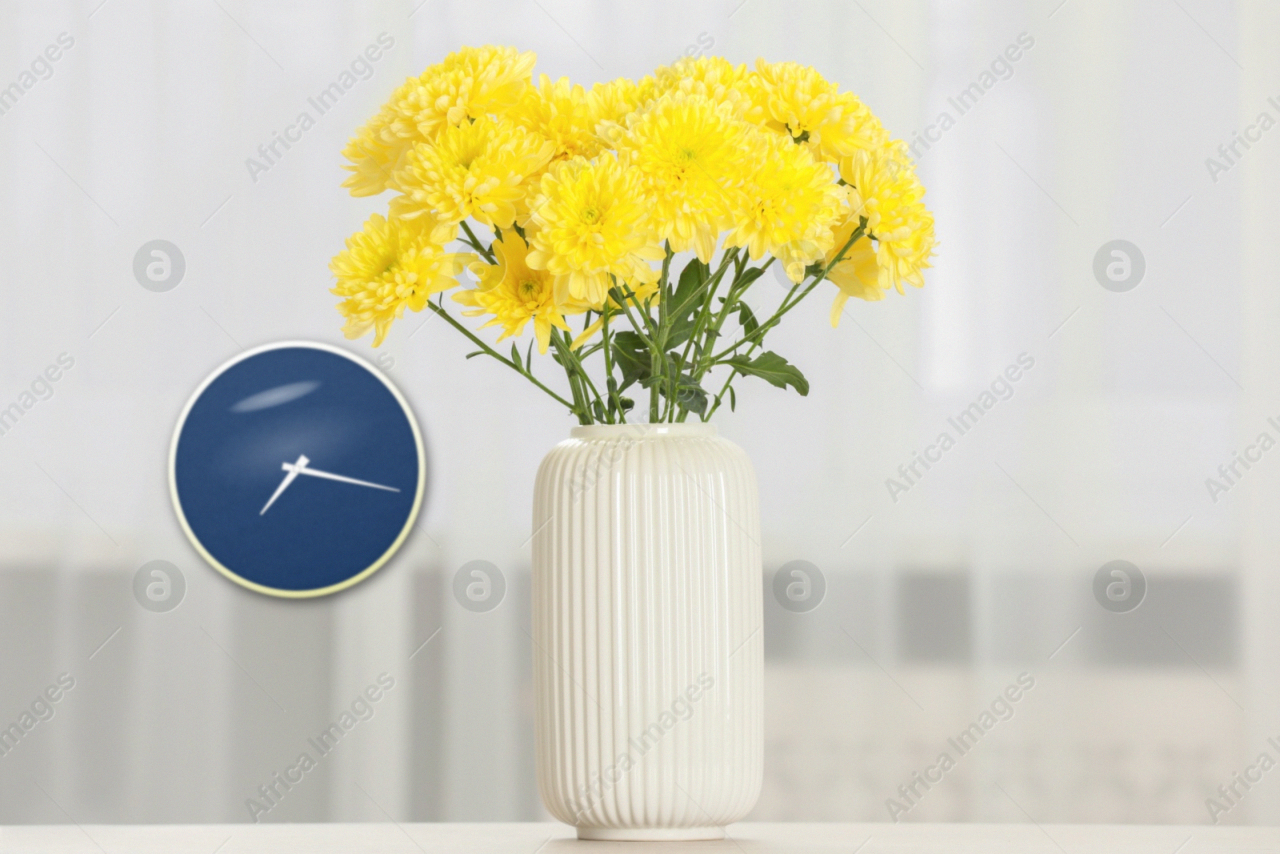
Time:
**7:17**
